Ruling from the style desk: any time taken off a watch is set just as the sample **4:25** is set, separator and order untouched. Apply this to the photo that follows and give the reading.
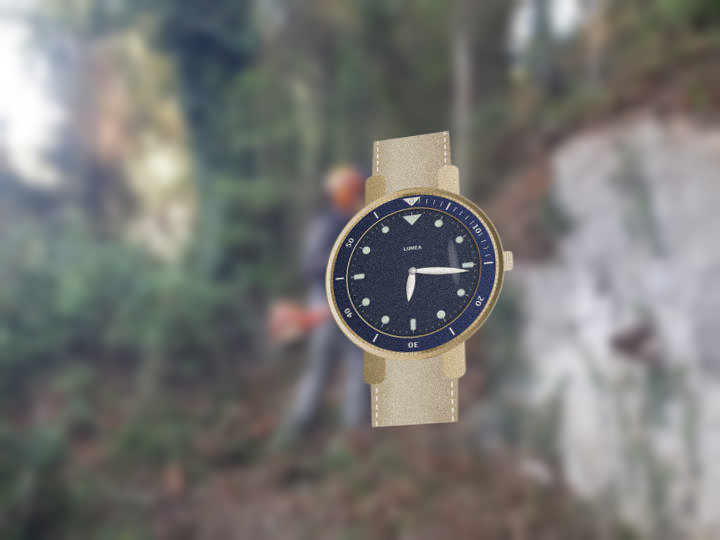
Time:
**6:16**
